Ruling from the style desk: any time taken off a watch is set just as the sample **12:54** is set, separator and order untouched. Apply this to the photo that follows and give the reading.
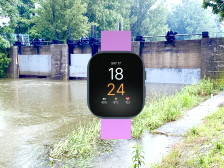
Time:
**18:24**
